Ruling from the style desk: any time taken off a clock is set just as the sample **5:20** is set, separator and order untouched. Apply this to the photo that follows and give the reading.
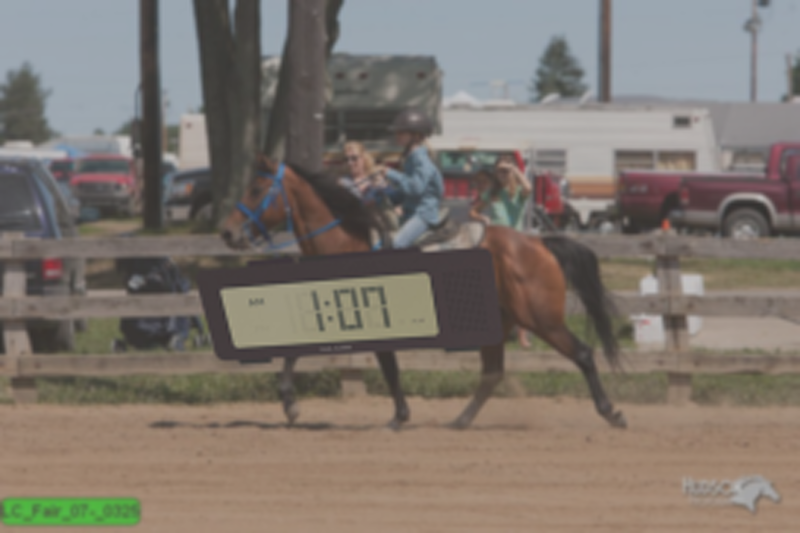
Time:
**1:07**
